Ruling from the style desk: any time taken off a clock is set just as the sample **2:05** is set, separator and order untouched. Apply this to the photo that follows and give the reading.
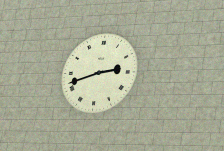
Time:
**2:42**
